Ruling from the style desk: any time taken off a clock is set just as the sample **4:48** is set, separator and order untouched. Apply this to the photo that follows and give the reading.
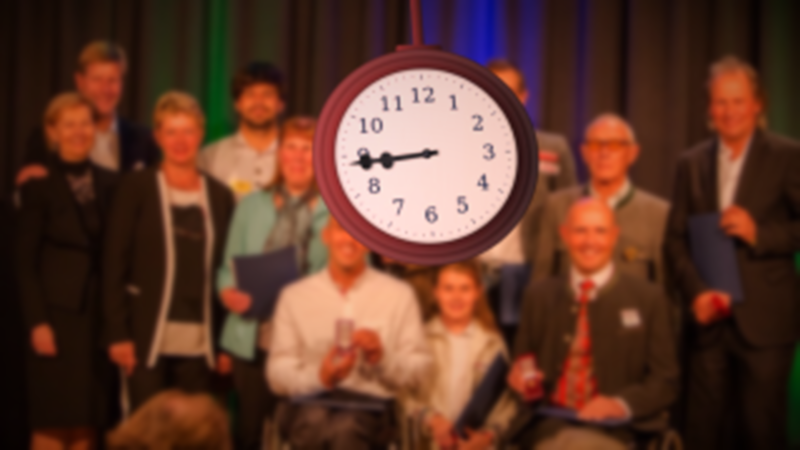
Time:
**8:44**
